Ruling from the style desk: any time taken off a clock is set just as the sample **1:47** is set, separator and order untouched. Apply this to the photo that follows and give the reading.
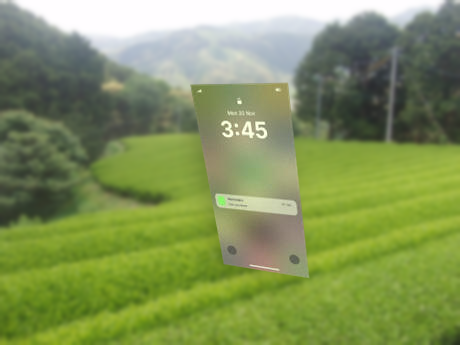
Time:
**3:45**
